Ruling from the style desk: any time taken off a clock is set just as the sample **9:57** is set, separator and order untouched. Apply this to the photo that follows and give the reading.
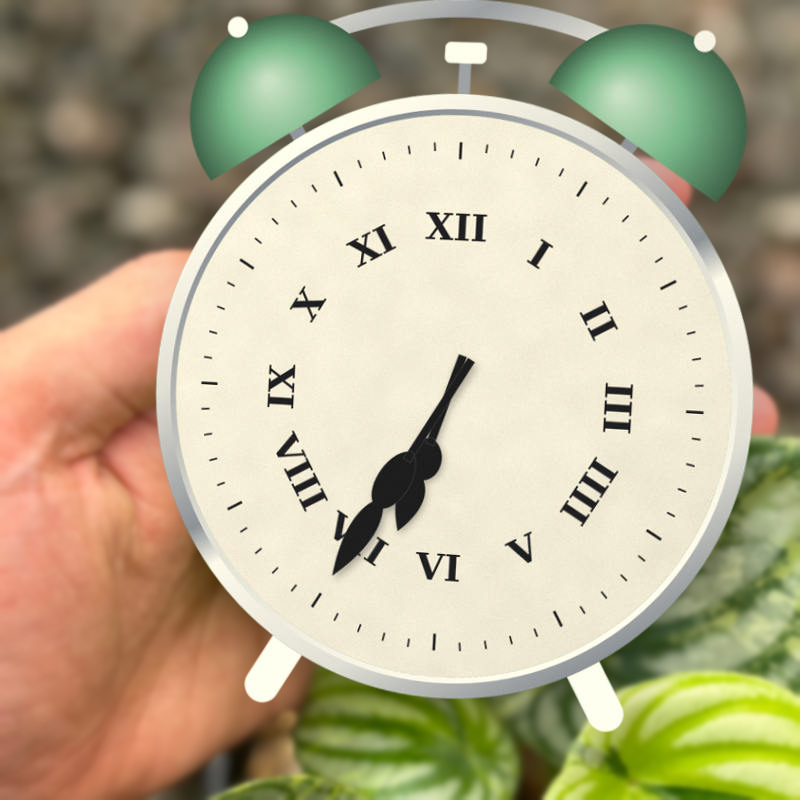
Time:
**6:35**
